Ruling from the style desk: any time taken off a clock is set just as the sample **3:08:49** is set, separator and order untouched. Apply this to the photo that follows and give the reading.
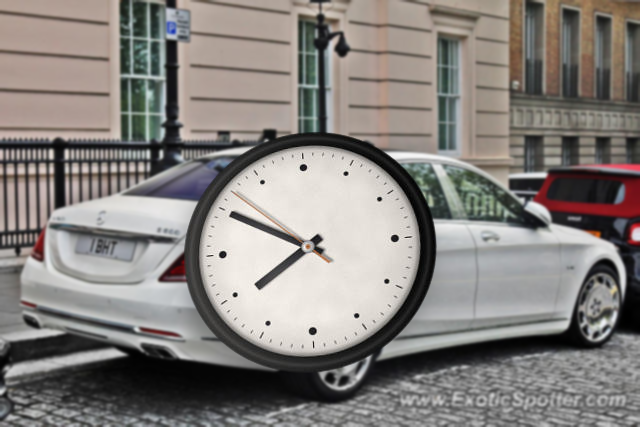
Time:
**7:49:52**
